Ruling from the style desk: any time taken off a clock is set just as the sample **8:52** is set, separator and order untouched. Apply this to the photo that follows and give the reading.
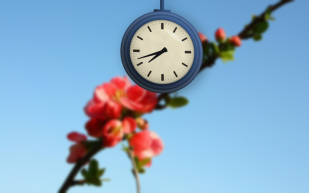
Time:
**7:42**
